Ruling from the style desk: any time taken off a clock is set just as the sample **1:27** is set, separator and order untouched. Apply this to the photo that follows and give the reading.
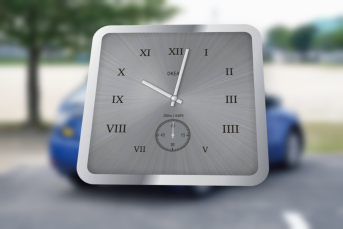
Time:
**10:02**
